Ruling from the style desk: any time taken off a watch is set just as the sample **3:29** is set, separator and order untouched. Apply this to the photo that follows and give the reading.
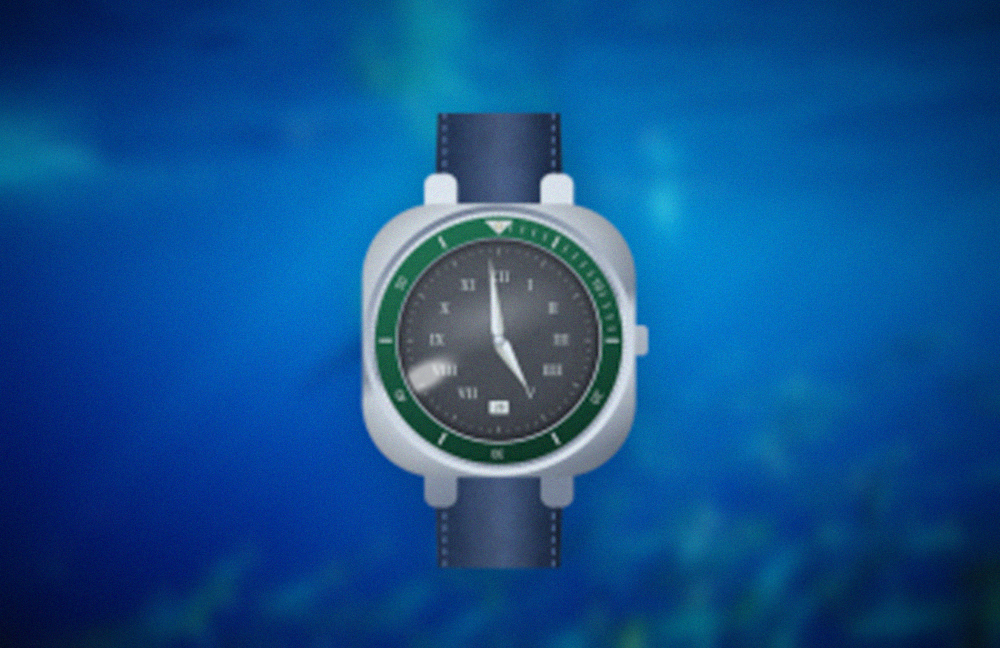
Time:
**4:59**
